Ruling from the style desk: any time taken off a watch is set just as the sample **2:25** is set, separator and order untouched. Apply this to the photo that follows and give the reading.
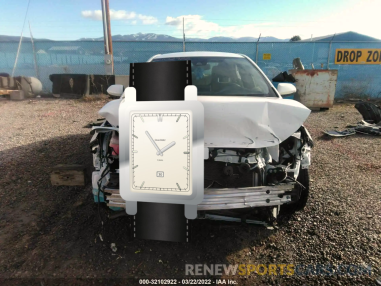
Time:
**1:54**
